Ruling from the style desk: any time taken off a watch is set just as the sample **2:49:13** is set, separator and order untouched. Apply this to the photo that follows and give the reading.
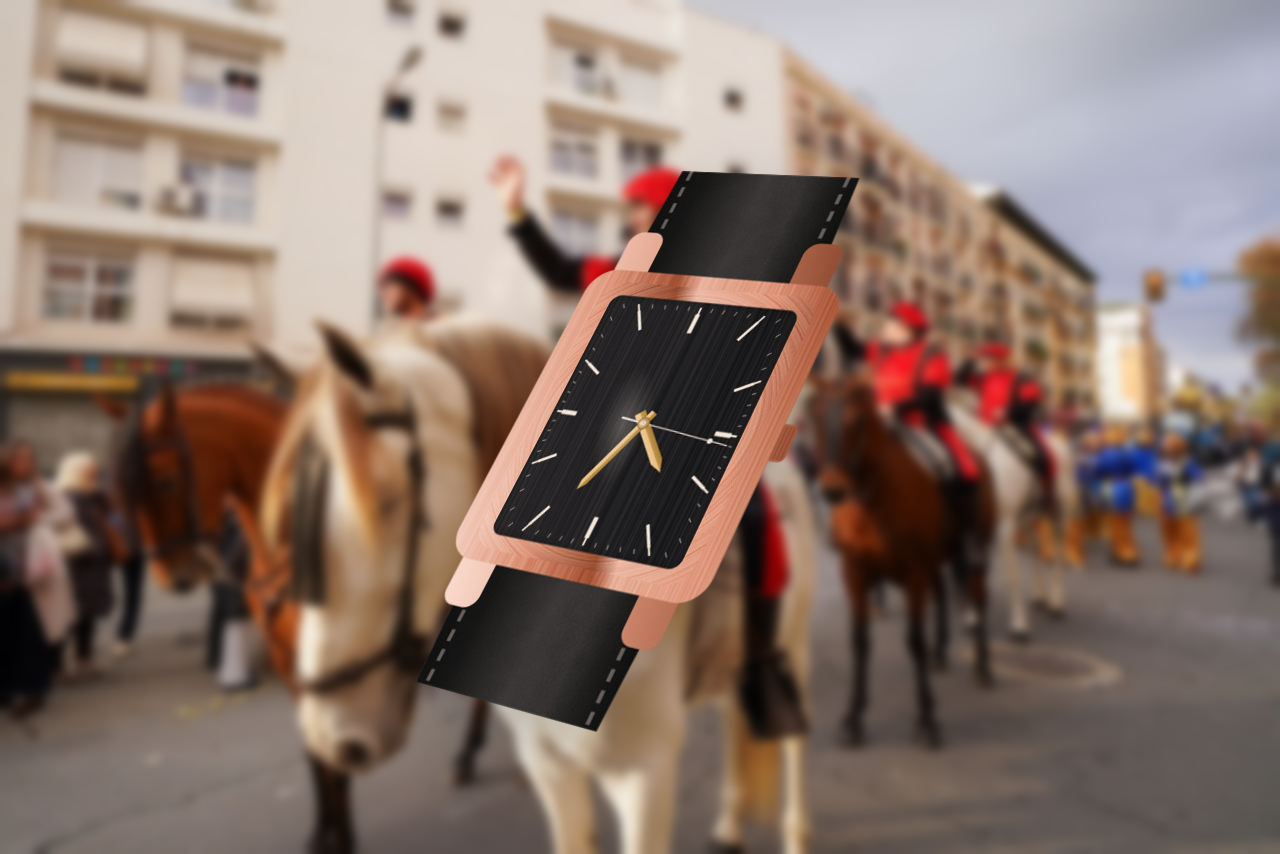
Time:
**4:34:16**
